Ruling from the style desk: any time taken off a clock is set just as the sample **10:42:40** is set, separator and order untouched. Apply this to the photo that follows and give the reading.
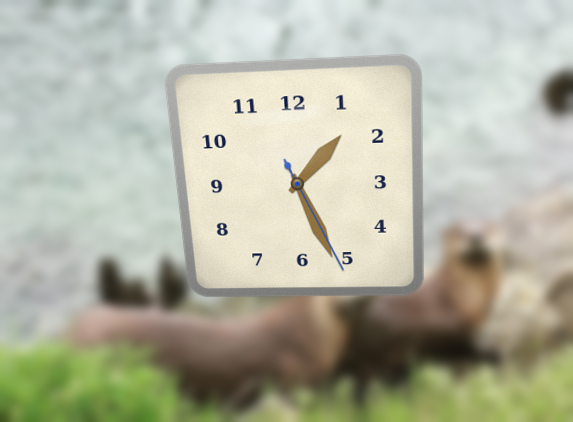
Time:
**1:26:26**
